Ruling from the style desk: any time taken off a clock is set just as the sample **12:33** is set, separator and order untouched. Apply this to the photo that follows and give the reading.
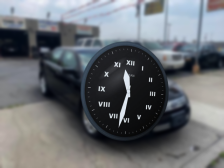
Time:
**11:32**
